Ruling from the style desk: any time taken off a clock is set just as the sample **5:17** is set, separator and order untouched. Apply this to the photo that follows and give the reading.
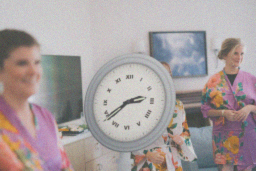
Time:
**2:39**
